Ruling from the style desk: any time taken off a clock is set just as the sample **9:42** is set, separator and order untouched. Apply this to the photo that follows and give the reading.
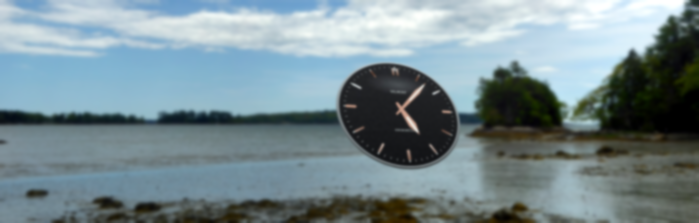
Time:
**5:07**
